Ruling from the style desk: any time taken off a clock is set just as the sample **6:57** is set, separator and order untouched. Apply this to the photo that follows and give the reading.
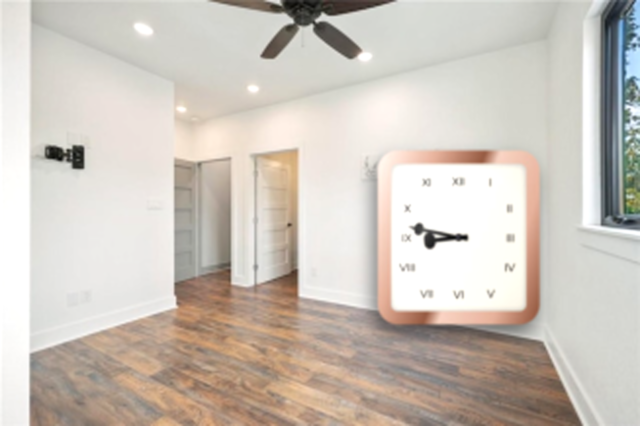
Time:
**8:47**
